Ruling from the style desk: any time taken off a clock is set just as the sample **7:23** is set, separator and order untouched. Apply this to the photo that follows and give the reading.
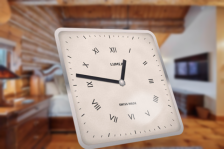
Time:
**12:47**
